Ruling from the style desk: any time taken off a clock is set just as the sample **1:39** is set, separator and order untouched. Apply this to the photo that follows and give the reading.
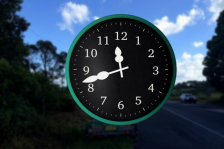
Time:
**11:42**
